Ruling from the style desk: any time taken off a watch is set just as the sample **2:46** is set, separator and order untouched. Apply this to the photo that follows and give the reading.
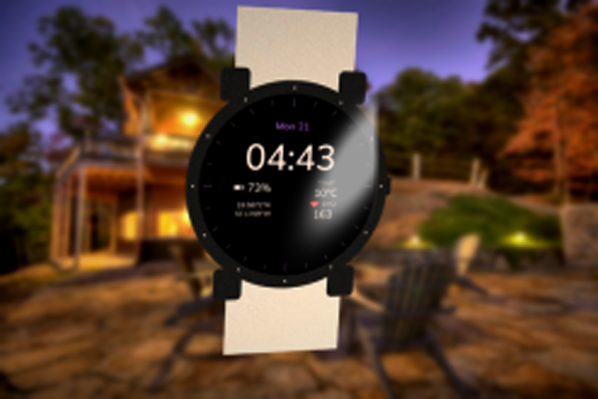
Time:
**4:43**
